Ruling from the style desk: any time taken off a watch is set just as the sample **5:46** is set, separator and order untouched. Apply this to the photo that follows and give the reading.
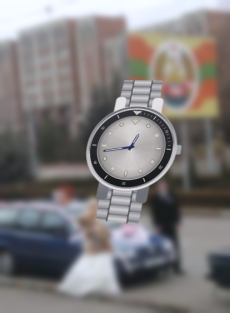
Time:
**12:43**
